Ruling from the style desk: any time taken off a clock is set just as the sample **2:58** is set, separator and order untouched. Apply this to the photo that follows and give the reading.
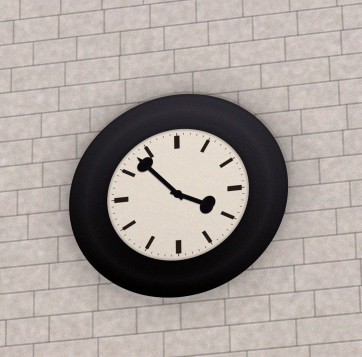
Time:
**3:53**
